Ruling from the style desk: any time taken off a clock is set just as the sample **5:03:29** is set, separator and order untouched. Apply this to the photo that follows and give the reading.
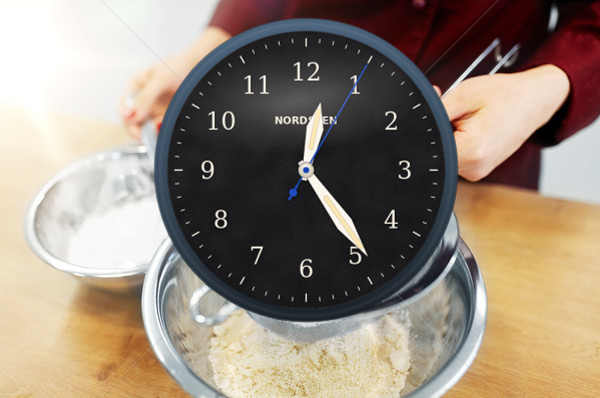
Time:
**12:24:05**
